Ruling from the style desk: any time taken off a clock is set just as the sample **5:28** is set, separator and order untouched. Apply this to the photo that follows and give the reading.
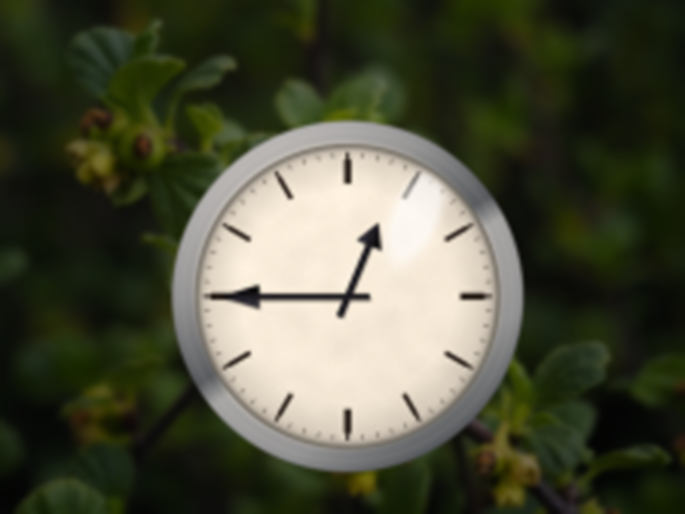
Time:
**12:45**
